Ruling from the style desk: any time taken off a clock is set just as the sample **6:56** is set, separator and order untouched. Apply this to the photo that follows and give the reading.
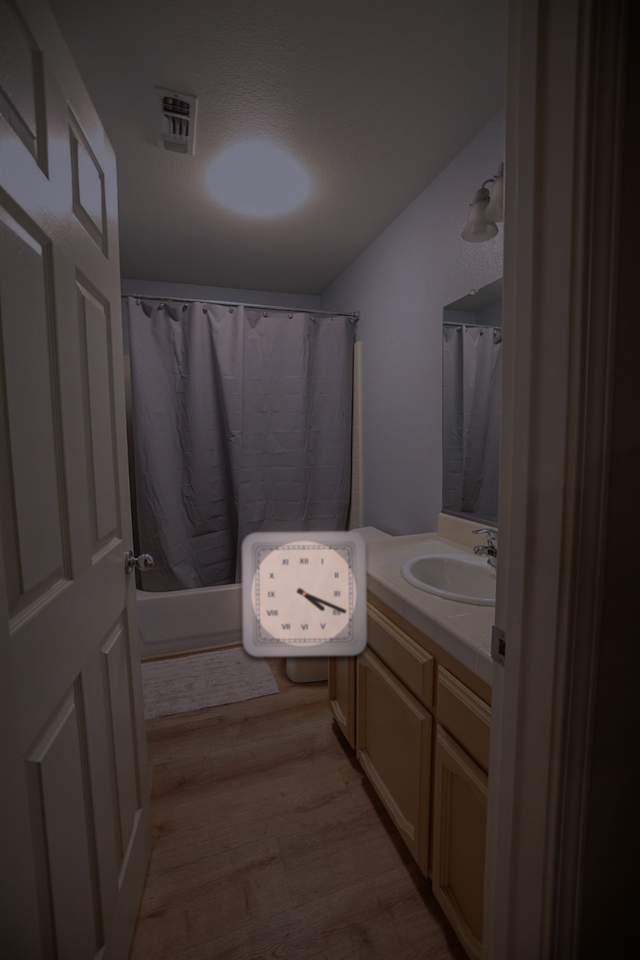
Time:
**4:19**
